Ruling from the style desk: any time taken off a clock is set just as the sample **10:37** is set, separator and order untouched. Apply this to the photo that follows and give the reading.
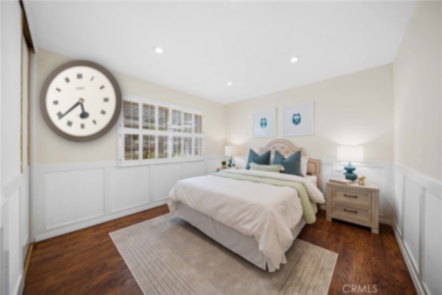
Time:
**5:39**
